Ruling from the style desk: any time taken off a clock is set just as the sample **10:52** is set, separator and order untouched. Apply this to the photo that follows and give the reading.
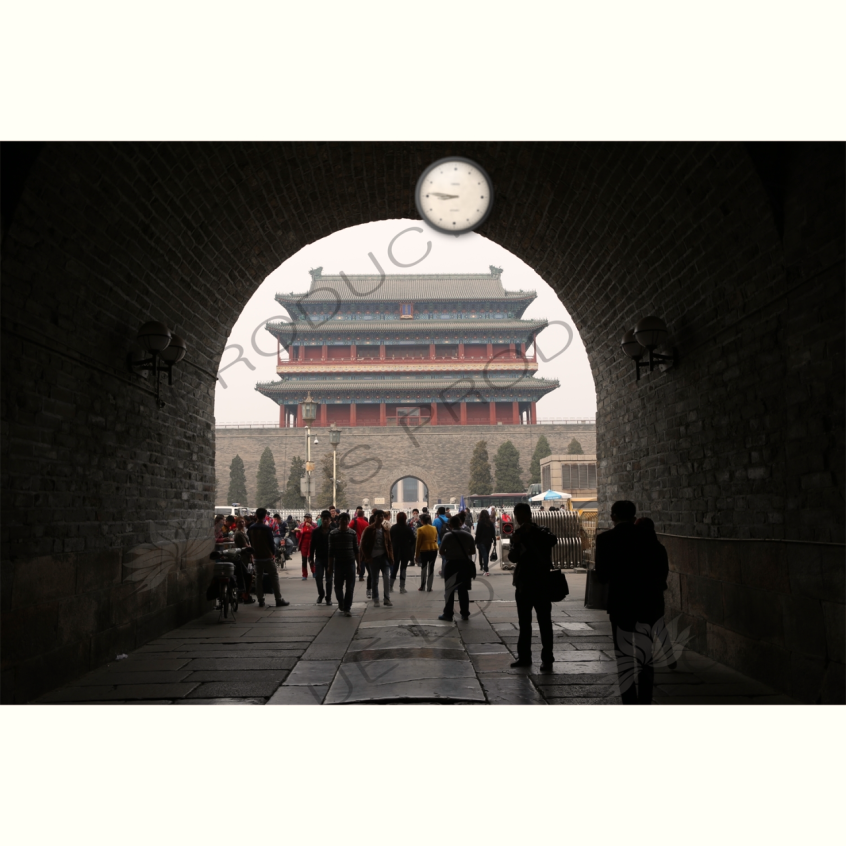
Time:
**8:46**
